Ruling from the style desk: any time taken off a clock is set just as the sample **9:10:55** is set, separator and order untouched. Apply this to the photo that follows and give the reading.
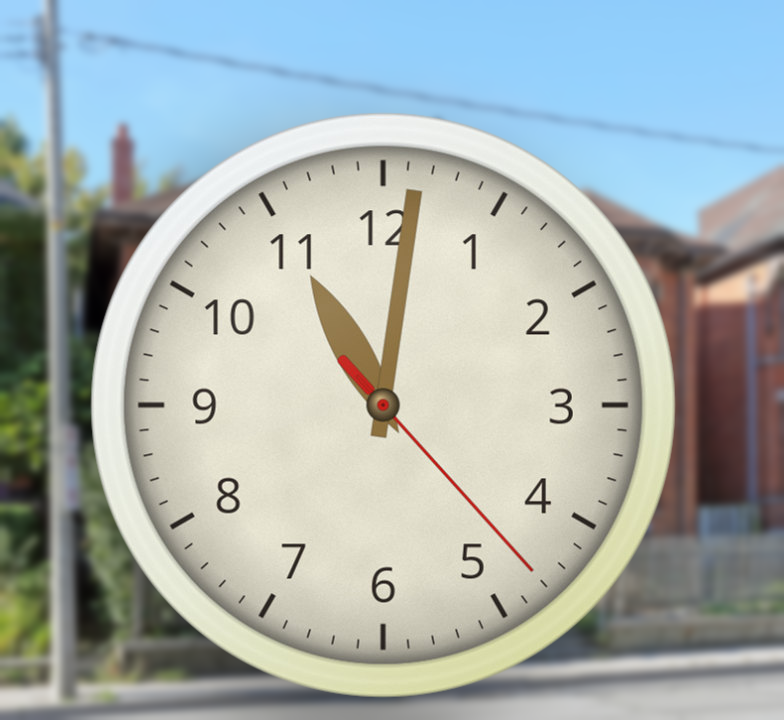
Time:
**11:01:23**
